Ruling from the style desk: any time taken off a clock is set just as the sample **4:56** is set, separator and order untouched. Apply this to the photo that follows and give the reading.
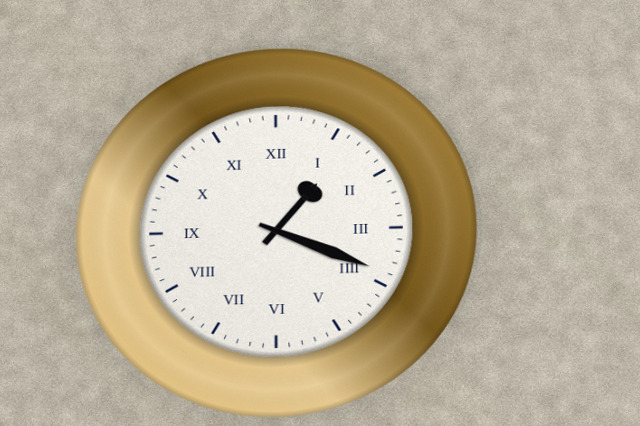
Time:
**1:19**
